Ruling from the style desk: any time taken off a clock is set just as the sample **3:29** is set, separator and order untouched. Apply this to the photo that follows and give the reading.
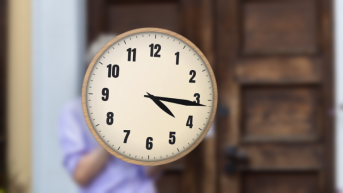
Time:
**4:16**
